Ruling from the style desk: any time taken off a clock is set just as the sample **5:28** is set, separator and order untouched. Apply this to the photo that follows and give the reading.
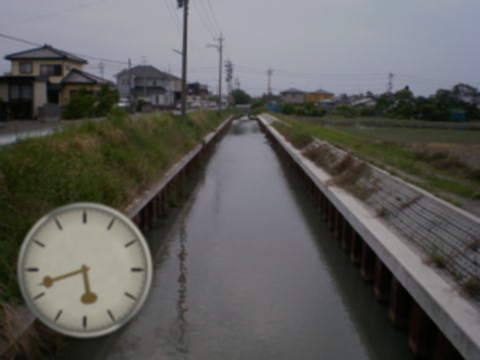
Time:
**5:42**
